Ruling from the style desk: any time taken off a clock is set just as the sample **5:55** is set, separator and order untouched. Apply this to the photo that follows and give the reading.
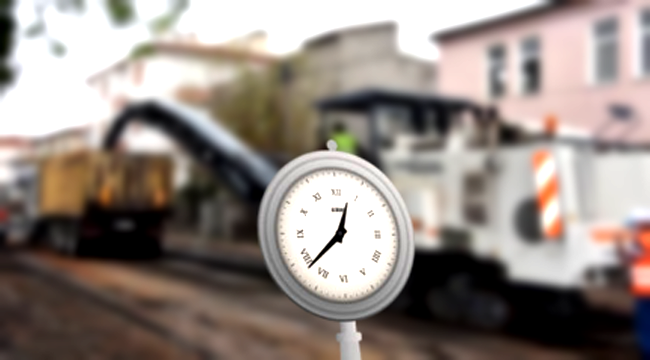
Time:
**12:38**
